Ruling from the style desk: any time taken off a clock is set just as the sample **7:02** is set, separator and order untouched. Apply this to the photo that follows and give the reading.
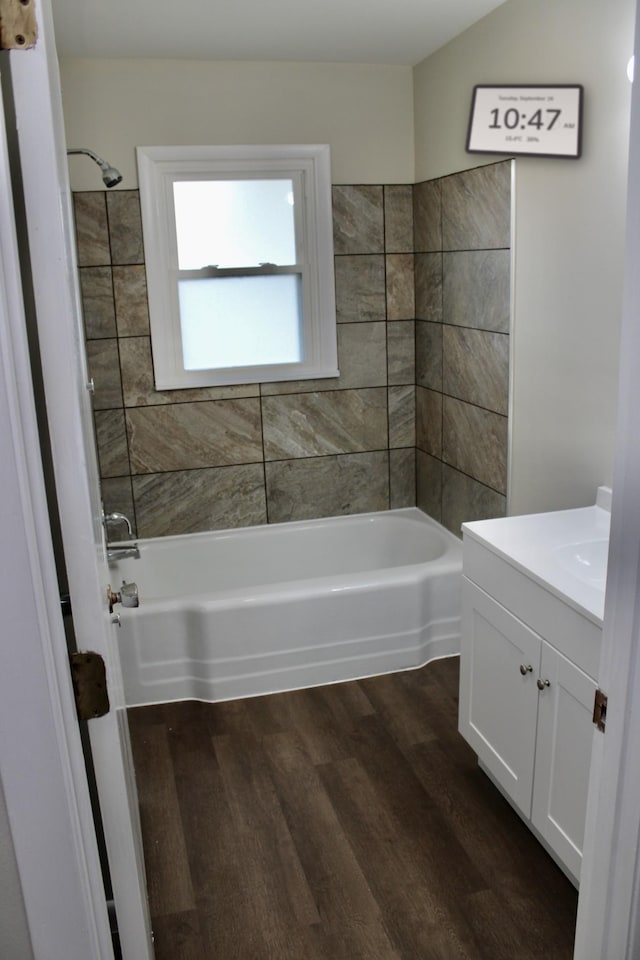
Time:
**10:47**
